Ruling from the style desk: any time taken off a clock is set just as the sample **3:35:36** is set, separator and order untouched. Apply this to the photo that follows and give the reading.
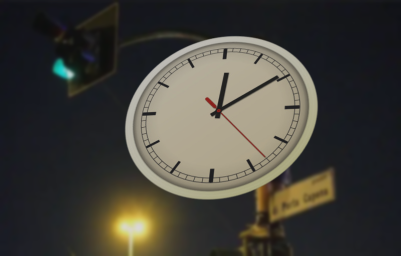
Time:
**12:09:23**
